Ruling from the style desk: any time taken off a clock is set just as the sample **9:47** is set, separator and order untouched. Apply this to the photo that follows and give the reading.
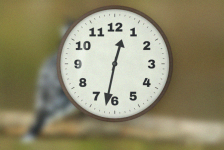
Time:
**12:32**
